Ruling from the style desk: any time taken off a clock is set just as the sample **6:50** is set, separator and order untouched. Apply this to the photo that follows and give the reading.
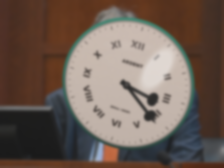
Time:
**3:21**
